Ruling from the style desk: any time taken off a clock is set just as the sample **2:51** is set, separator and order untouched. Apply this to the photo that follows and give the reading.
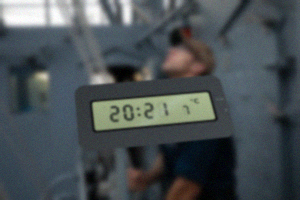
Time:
**20:21**
